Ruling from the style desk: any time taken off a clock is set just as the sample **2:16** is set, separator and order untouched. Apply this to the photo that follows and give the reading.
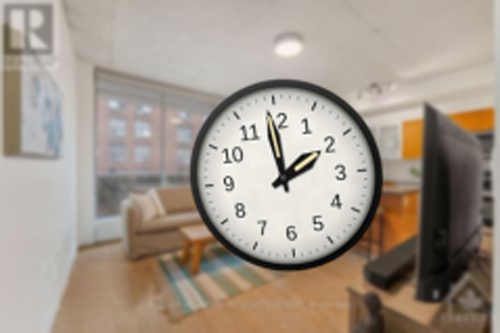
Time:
**1:59**
